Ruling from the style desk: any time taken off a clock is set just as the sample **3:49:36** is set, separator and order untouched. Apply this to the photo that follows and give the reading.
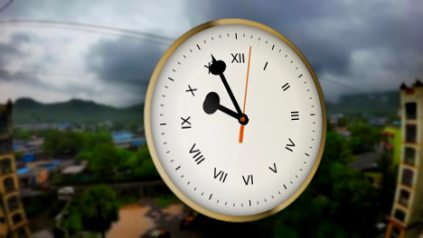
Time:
**9:56:02**
